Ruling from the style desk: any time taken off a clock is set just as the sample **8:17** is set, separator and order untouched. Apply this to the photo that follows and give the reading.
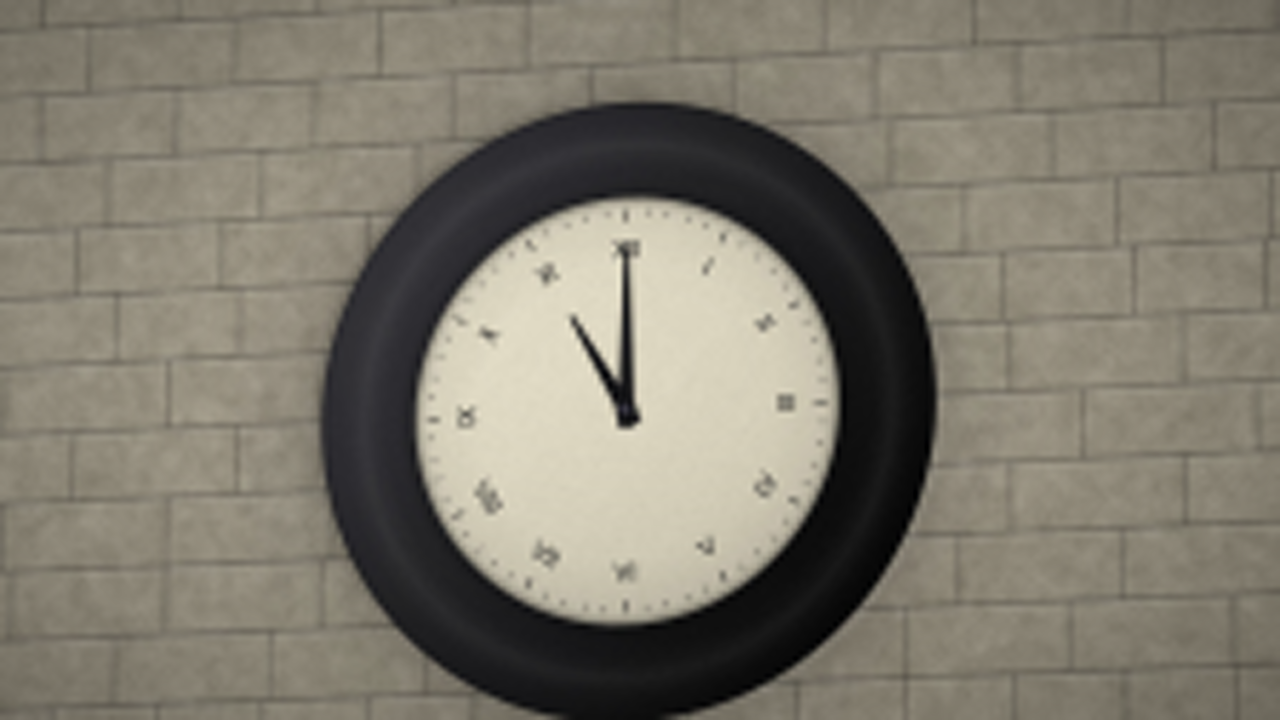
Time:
**11:00**
